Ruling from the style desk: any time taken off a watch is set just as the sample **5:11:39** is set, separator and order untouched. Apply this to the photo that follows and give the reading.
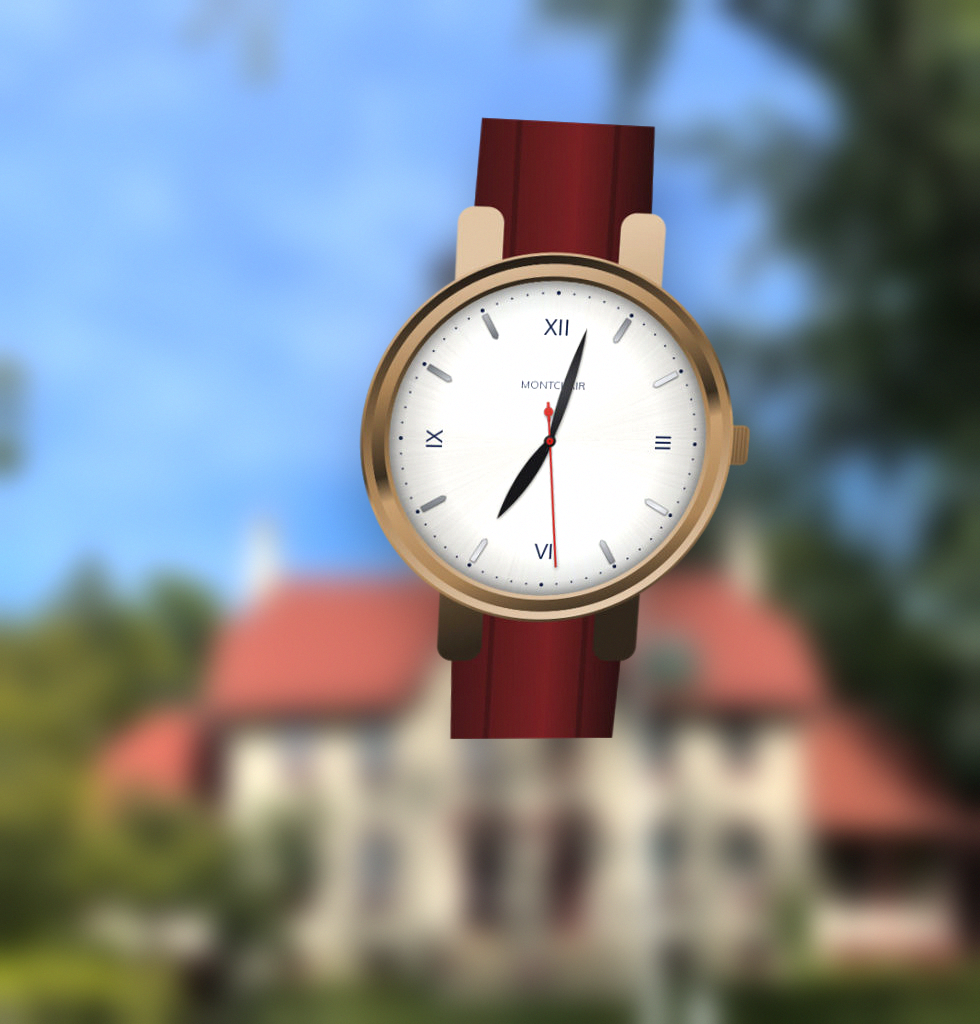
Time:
**7:02:29**
